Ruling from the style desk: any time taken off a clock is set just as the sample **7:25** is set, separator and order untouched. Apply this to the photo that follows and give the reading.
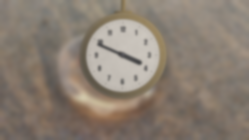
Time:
**3:49**
